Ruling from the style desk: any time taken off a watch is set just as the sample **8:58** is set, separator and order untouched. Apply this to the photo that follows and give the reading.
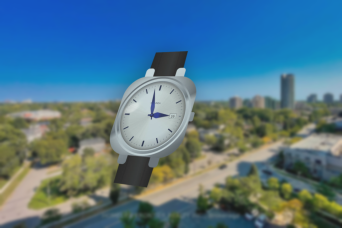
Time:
**2:58**
